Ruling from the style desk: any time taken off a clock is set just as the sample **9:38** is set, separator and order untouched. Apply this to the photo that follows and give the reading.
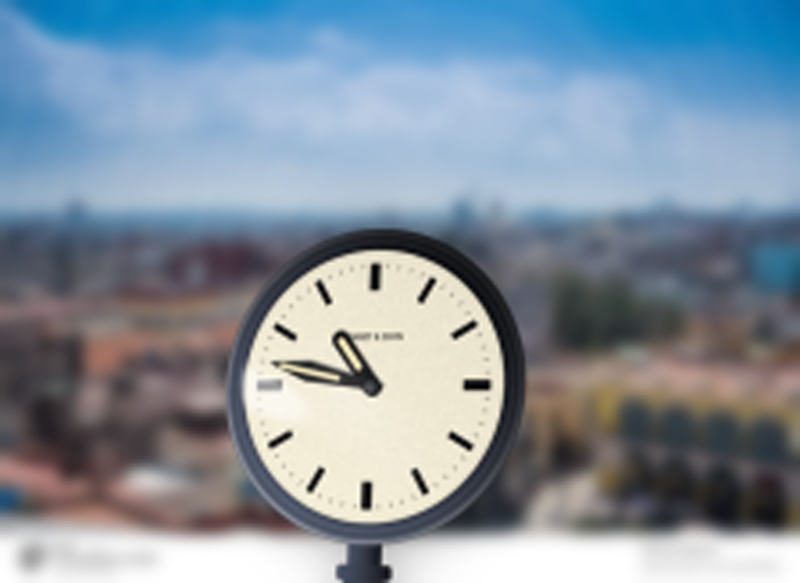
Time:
**10:47**
